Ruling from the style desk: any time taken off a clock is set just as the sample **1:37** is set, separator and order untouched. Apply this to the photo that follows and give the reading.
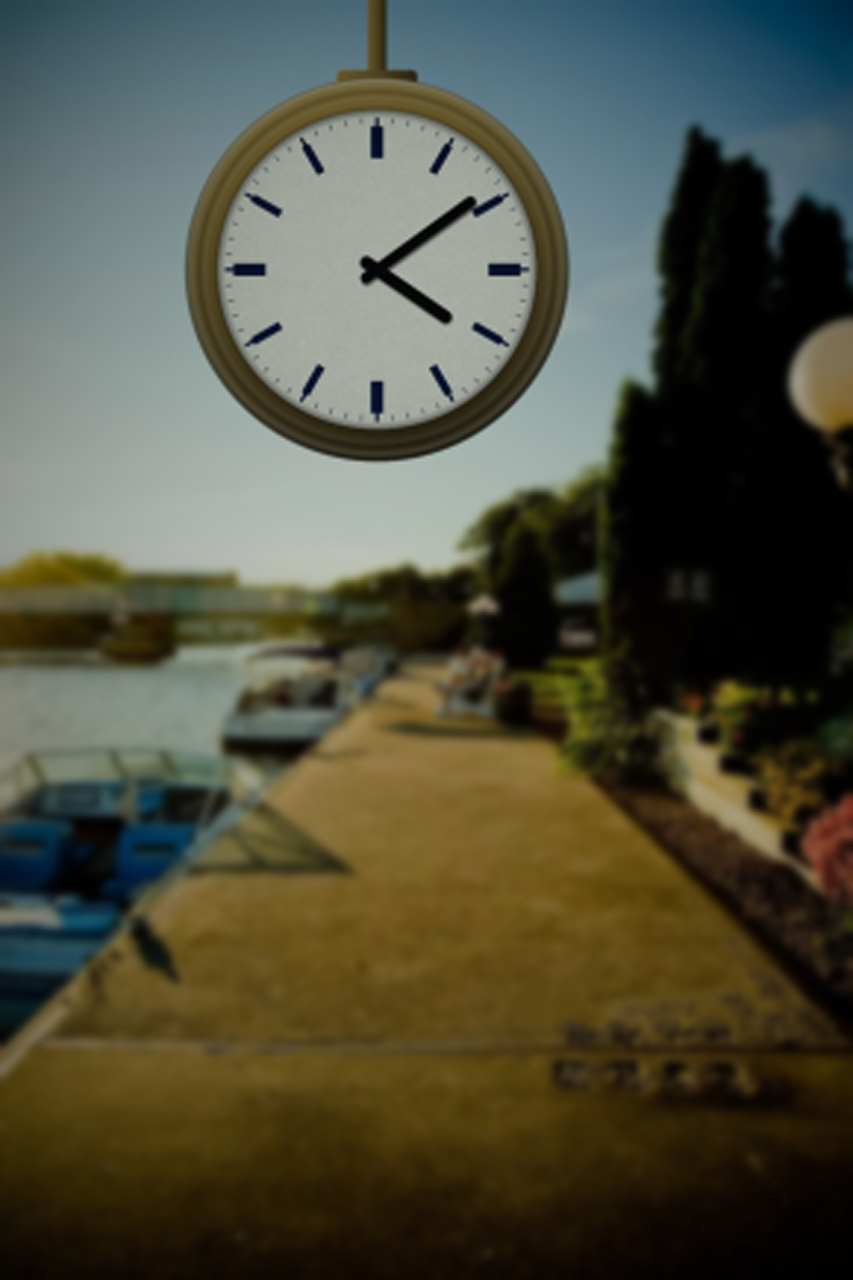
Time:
**4:09**
